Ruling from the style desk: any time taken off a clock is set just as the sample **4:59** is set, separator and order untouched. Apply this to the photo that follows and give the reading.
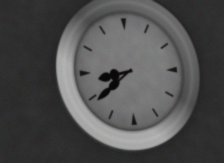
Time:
**8:39**
